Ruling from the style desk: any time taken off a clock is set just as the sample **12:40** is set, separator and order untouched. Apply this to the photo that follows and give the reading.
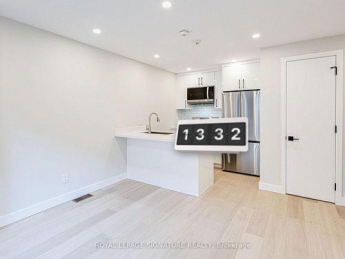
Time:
**13:32**
